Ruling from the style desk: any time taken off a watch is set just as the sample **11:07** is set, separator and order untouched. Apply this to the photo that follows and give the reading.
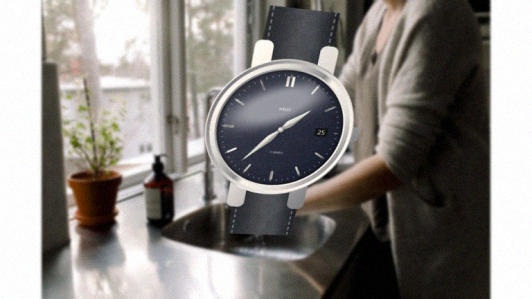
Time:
**1:37**
